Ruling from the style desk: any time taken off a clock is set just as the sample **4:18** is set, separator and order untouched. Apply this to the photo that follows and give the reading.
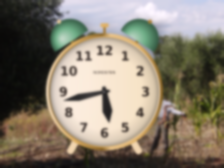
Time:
**5:43**
